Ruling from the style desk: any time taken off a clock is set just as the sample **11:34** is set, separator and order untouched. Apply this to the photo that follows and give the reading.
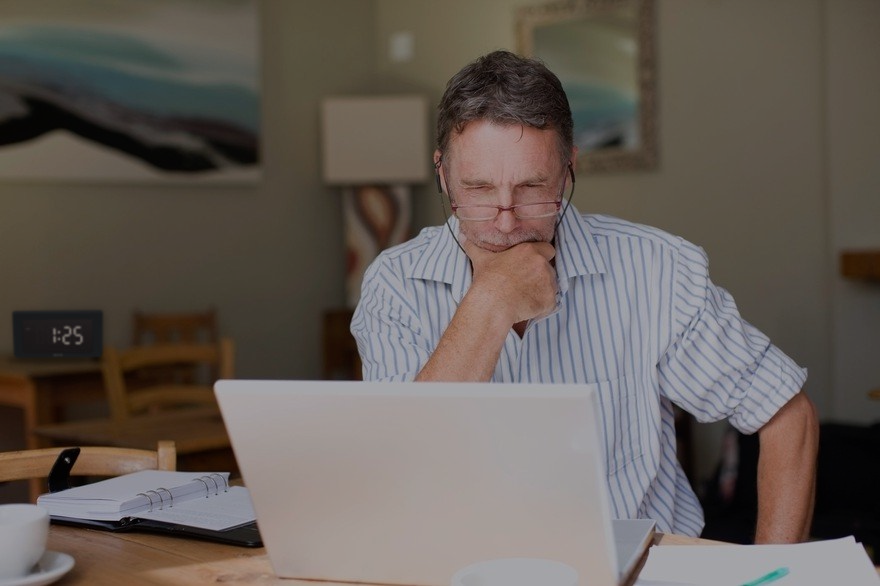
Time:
**1:25**
